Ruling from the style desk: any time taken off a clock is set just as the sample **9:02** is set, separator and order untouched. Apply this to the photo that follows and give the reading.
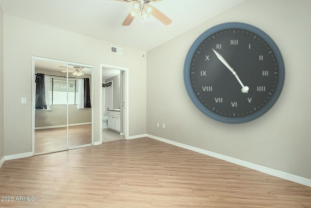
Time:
**4:53**
